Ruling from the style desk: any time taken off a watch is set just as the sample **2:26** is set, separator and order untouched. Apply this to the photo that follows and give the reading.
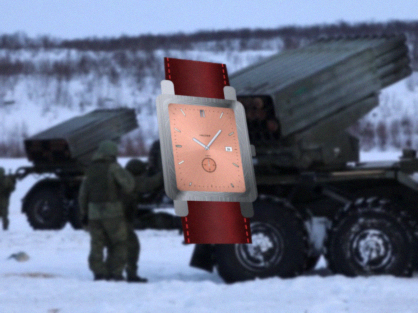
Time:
**10:07**
